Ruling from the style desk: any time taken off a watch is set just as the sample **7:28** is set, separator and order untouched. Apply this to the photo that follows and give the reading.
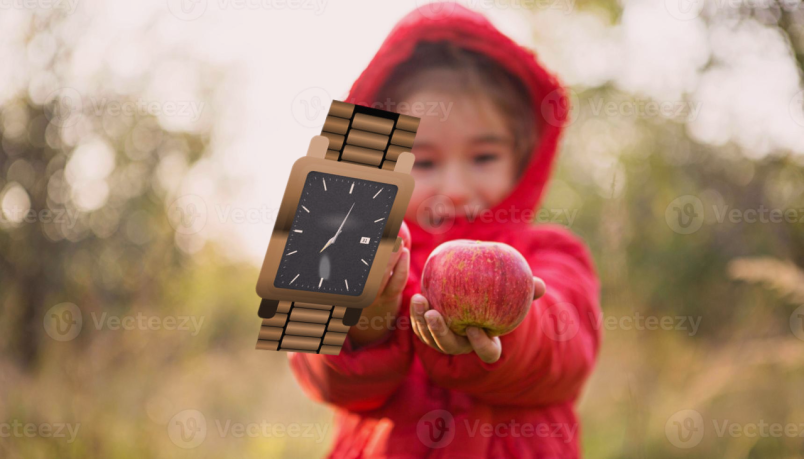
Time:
**7:02**
